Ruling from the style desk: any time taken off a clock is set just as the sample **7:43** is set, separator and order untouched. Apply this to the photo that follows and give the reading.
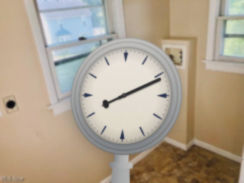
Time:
**8:11**
